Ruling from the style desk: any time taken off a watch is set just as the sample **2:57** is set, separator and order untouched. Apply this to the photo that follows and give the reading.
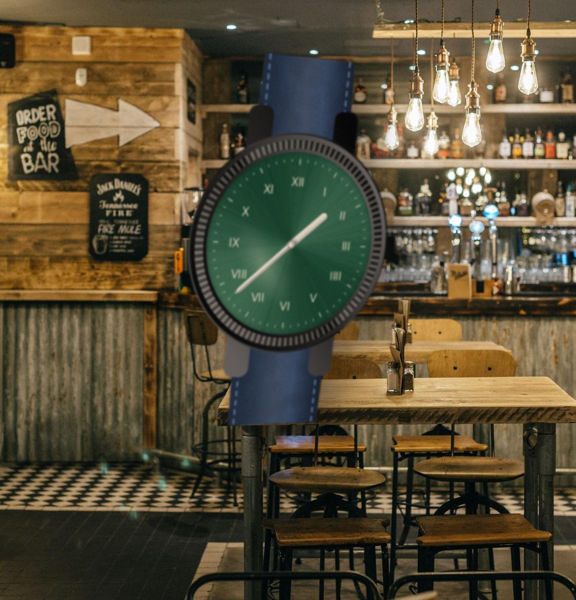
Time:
**1:38**
